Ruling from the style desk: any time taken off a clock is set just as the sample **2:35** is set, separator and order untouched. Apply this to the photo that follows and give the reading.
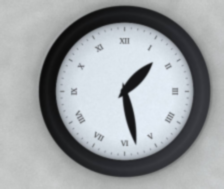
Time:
**1:28**
